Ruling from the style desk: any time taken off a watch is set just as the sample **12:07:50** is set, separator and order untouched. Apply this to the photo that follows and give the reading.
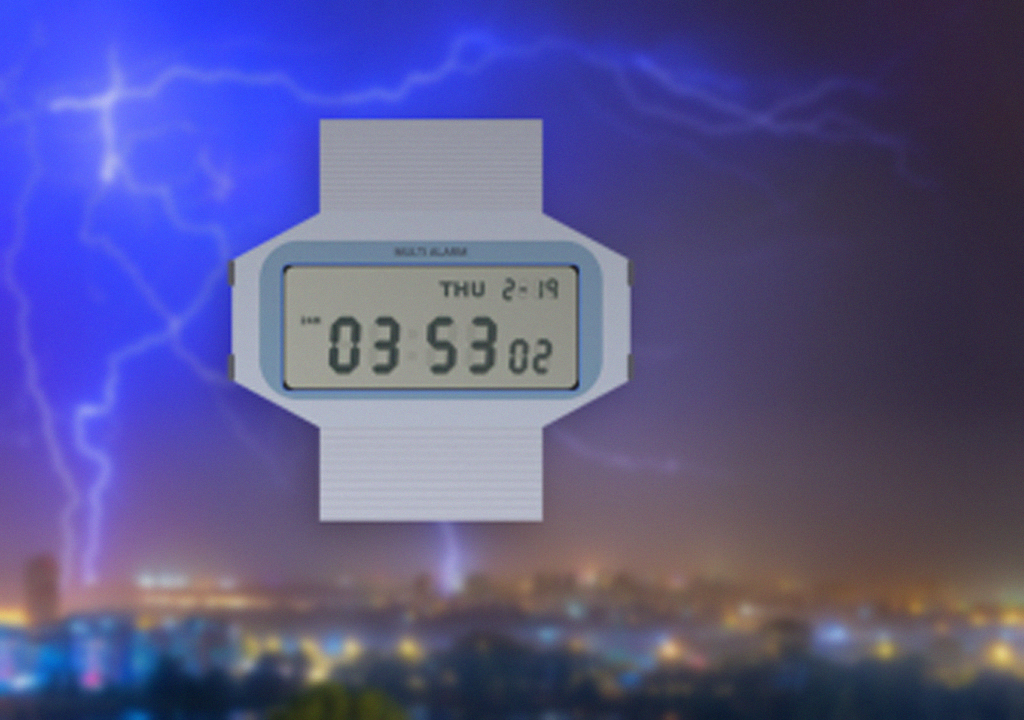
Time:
**3:53:02**
